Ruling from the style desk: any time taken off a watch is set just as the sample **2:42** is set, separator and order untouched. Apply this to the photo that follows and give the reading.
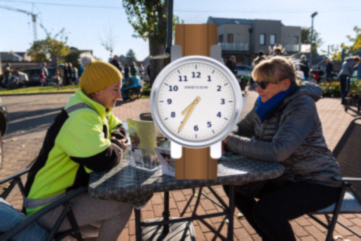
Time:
**7:35**
